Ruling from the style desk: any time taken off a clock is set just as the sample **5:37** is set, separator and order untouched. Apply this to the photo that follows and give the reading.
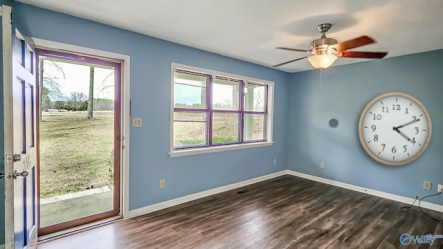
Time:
**4:11**
